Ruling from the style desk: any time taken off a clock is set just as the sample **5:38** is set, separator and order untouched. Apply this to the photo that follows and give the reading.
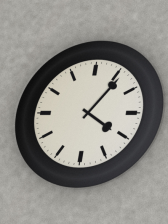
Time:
**4:06**
